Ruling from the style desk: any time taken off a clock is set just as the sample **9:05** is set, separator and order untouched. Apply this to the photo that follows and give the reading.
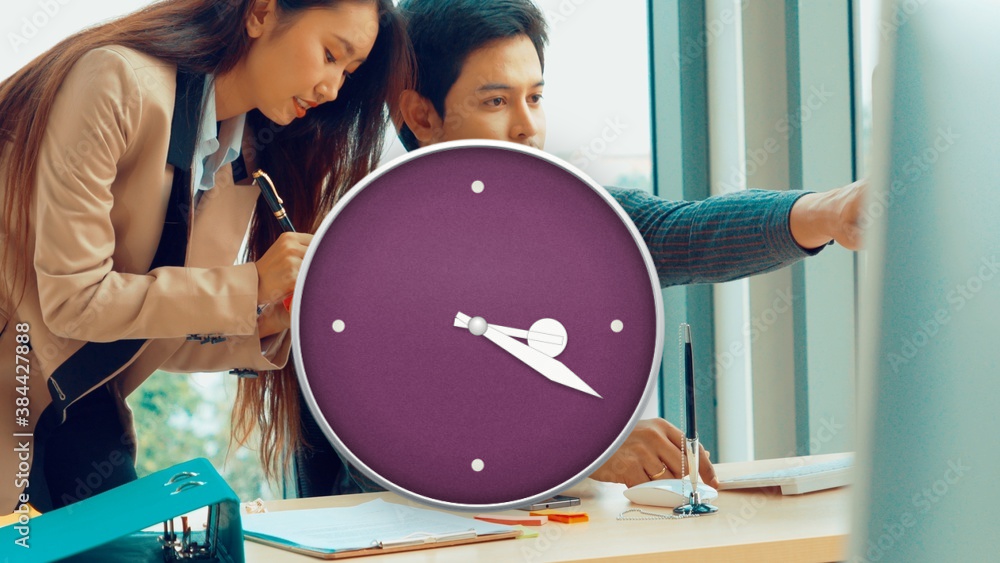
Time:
**3:20**
